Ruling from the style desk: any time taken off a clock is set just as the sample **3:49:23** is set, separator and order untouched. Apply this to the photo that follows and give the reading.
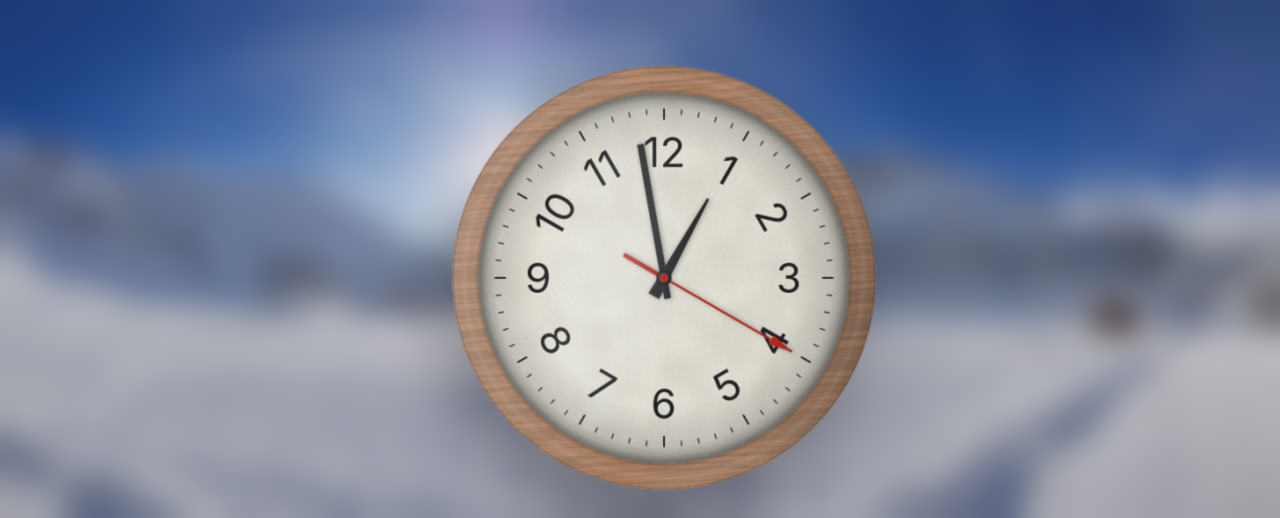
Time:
**12:58:20**
